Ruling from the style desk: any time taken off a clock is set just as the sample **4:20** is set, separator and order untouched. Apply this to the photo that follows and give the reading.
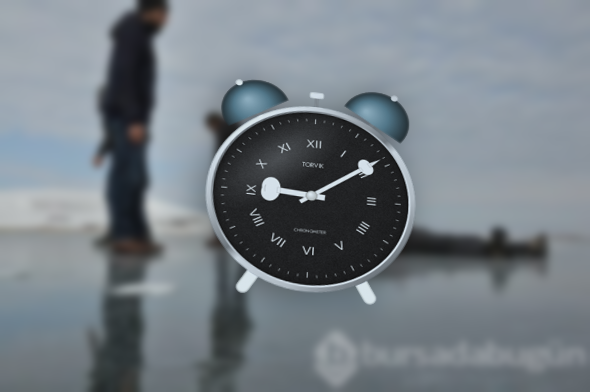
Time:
**9:09**
